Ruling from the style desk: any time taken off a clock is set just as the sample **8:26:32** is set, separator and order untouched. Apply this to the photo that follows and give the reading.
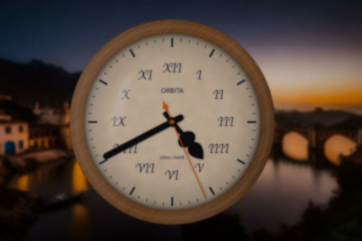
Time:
**4:40:26**
